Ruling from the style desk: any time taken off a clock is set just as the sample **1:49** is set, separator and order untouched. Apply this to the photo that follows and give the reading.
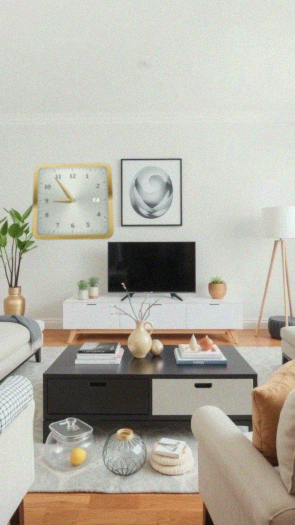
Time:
**8:54**
